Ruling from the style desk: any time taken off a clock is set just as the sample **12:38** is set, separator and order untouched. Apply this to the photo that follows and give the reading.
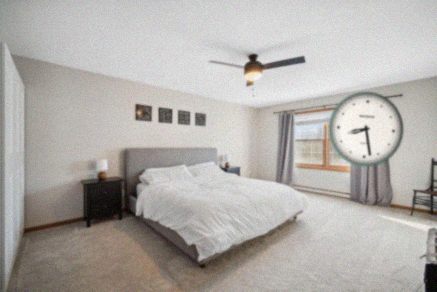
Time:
**8:28**
